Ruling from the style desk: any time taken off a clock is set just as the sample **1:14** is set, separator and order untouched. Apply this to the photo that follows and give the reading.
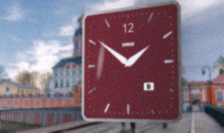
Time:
**1:51**
